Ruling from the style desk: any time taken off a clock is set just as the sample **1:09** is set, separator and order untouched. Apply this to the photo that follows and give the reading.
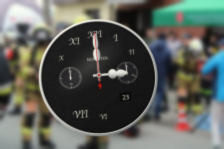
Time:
**3:00**
